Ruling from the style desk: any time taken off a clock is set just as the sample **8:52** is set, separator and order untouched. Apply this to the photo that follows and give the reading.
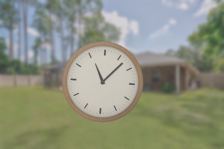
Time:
**11:07**
